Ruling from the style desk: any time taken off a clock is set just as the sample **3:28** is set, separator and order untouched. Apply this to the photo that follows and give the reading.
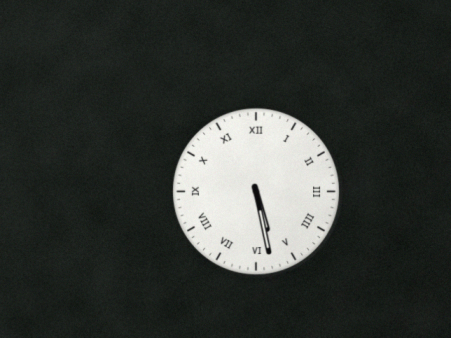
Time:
**5:28**
